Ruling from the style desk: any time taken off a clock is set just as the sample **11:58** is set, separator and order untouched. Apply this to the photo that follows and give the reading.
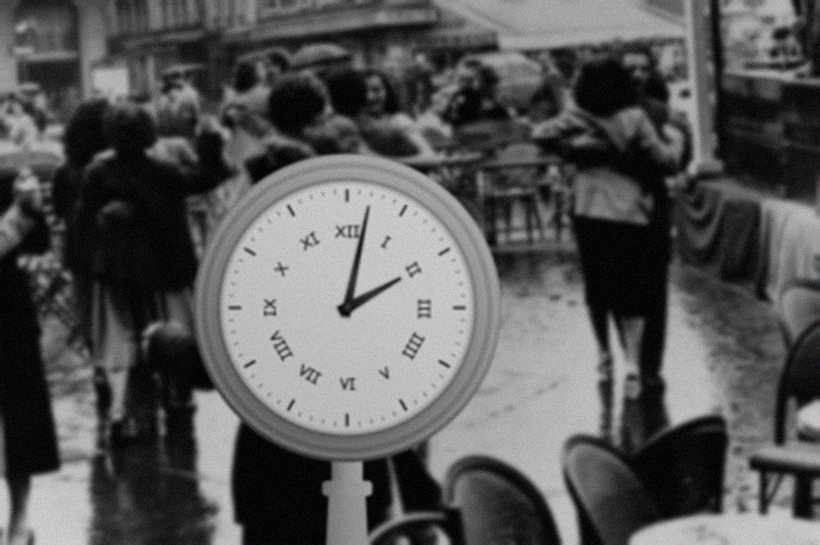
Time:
**2:02**
